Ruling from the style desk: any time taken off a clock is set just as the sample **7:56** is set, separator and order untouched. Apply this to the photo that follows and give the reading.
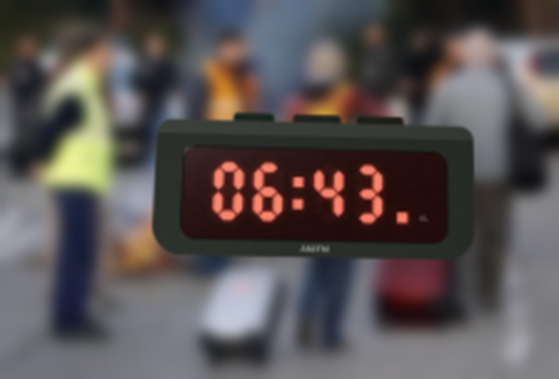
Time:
**6:43**
